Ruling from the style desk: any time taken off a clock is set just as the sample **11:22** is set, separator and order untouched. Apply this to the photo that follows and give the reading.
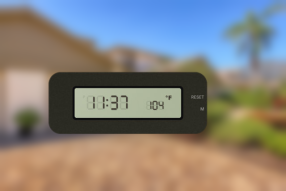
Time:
**11:37**
